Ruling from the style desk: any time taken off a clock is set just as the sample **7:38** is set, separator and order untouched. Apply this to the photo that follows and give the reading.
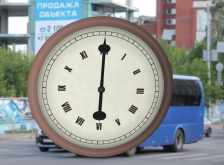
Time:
**6:00**
